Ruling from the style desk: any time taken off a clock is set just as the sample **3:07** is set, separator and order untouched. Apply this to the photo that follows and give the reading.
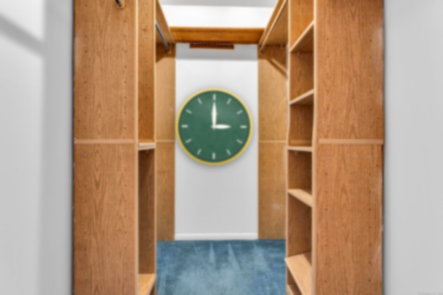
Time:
**3:00**
